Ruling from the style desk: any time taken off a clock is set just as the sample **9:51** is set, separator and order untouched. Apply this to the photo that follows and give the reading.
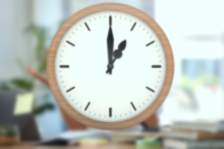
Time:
**1:00**
